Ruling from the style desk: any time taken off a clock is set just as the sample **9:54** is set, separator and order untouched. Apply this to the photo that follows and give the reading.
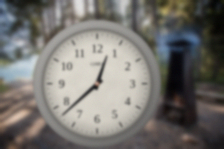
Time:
**12:38**
